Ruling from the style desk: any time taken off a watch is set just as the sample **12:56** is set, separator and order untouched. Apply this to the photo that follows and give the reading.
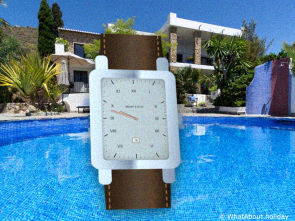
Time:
**9:48**
